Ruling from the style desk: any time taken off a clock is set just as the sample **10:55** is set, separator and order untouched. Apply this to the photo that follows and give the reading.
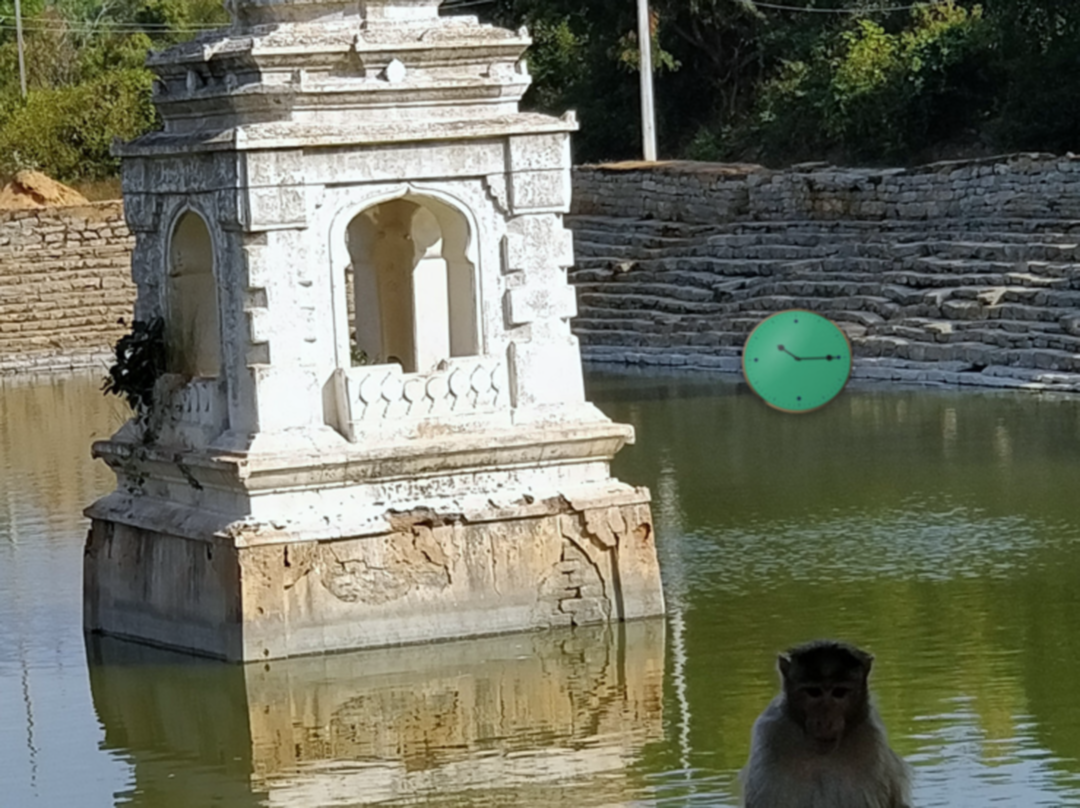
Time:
**10:15**
